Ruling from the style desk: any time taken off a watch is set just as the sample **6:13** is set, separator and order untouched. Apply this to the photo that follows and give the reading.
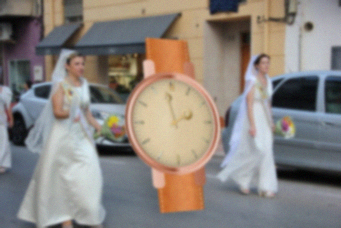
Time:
**1:58**
